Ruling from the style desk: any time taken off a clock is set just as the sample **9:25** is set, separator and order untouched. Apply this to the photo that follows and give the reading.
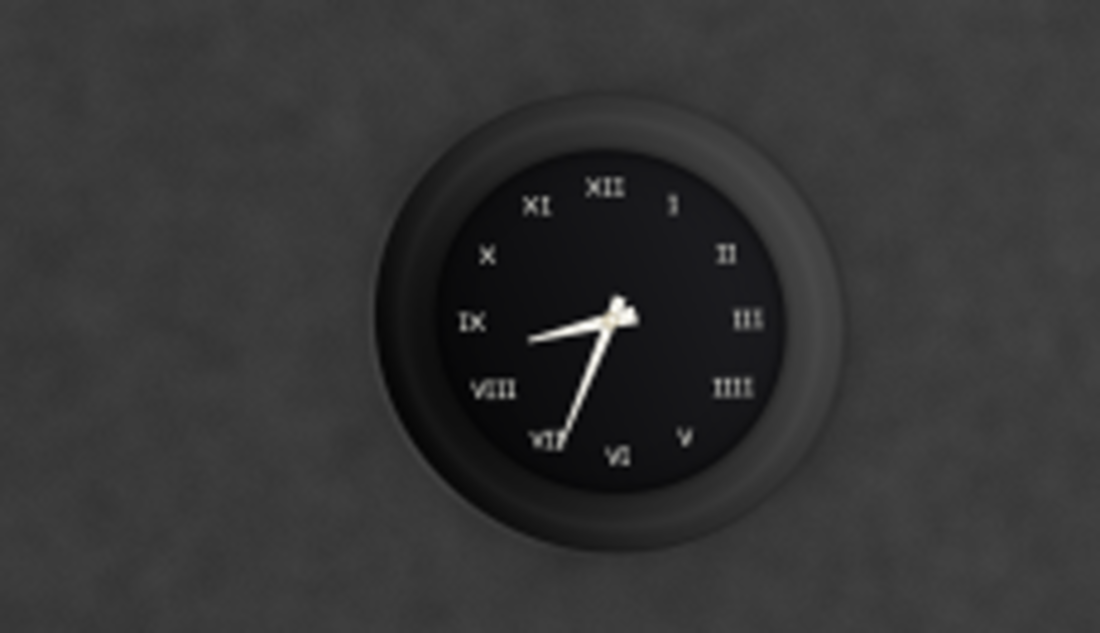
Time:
**8:34**
